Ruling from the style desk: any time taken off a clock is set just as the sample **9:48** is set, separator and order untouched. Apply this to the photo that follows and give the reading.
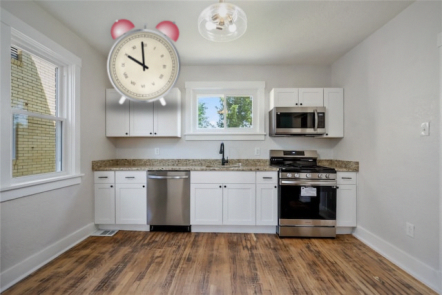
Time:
**9:59**
